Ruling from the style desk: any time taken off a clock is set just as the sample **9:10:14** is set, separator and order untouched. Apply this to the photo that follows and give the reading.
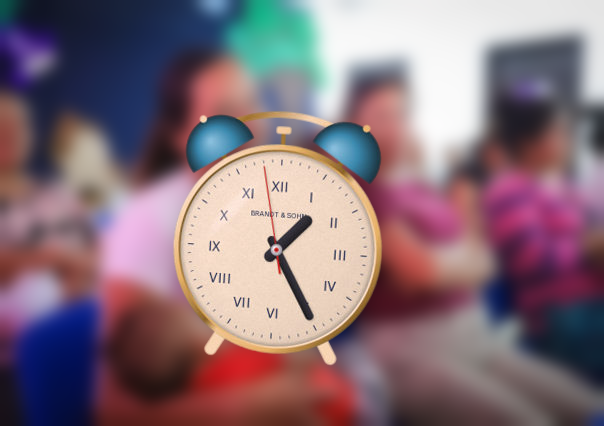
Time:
**1:24:58**
